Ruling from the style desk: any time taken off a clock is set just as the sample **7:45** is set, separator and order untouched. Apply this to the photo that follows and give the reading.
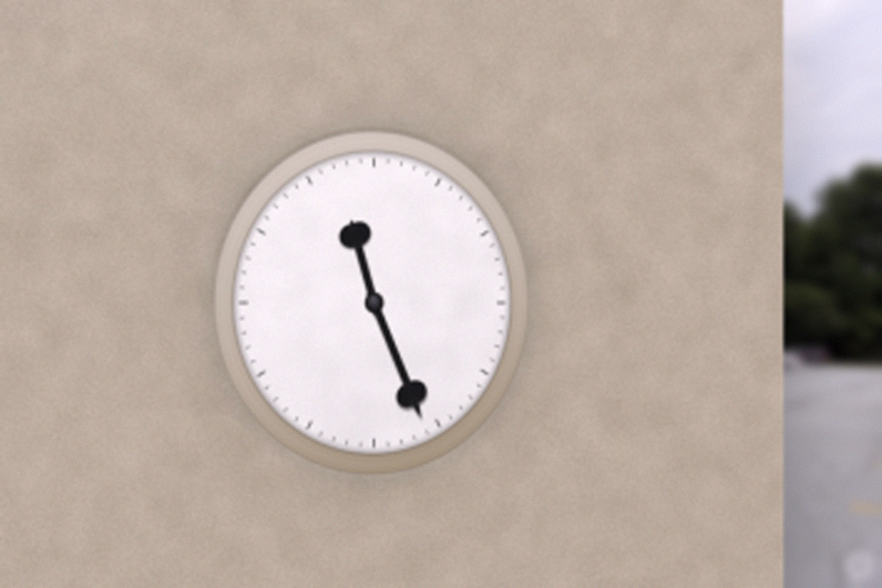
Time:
**11:26**
